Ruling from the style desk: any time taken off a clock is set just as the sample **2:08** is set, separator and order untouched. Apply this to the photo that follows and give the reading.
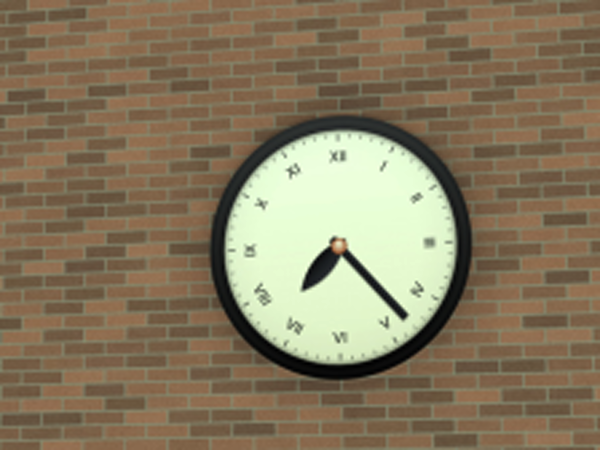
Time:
**7:23**
